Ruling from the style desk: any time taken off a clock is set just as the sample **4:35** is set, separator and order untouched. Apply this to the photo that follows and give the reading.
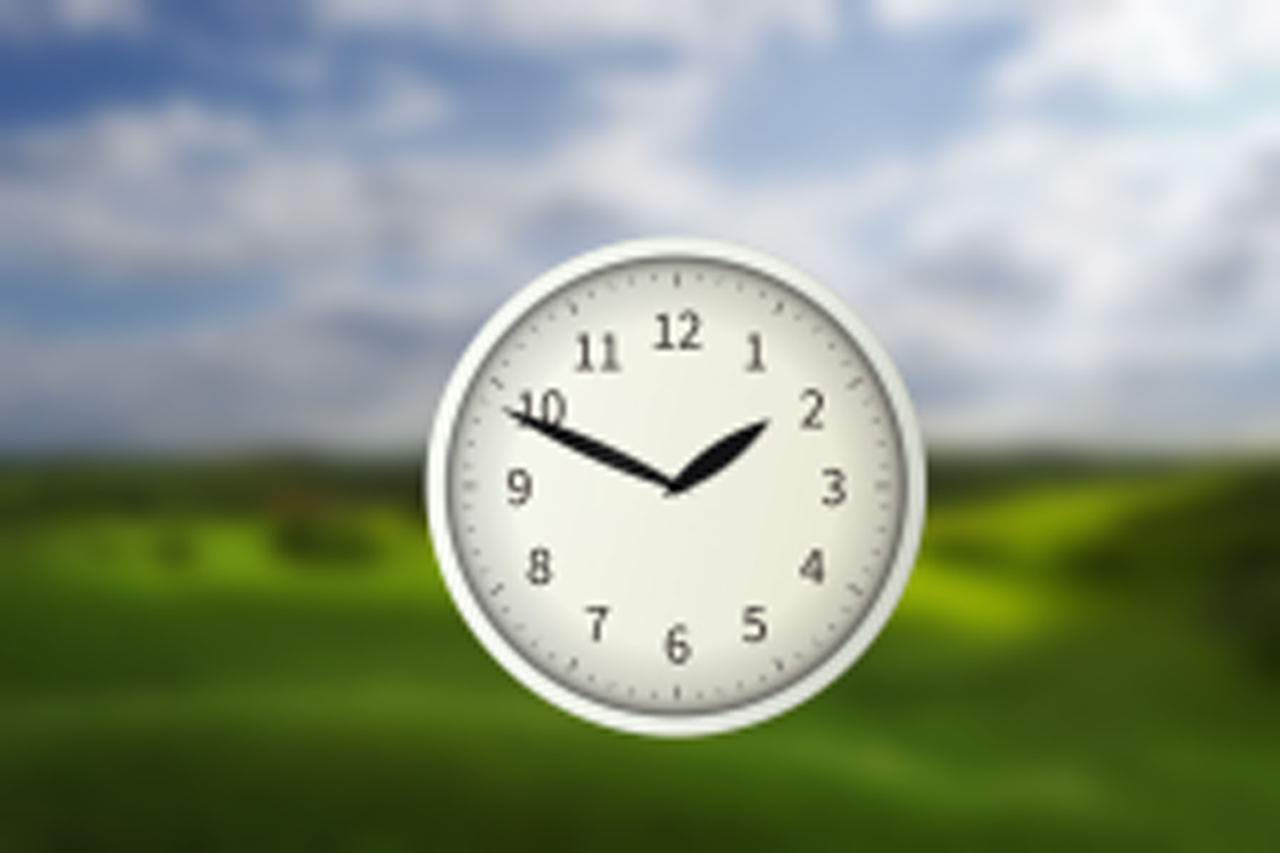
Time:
**1:49**
